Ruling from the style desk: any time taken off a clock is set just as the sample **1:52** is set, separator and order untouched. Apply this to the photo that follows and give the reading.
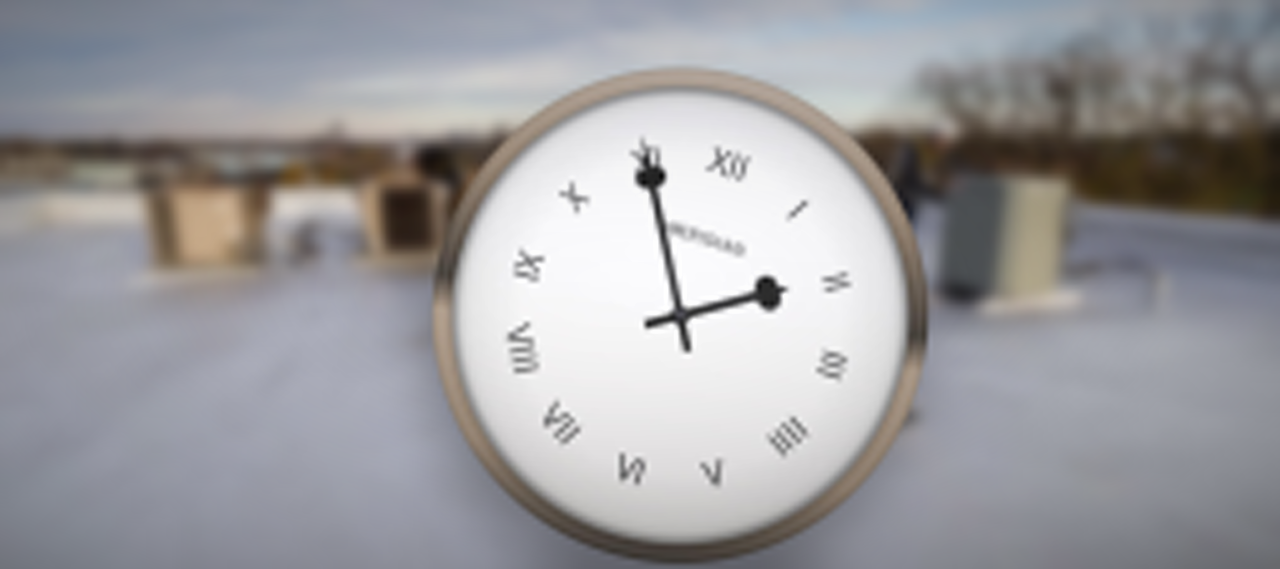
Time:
**1:55**
